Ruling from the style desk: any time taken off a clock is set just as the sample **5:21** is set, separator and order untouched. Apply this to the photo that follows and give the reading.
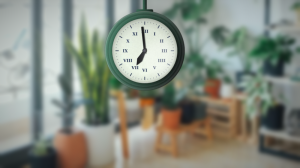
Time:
**6:59**
